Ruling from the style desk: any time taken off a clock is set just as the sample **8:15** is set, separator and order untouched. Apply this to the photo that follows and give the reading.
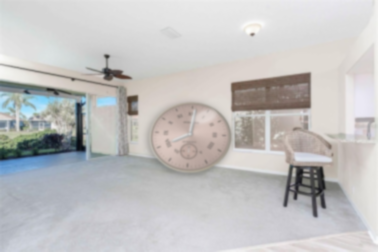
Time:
**8:01**
